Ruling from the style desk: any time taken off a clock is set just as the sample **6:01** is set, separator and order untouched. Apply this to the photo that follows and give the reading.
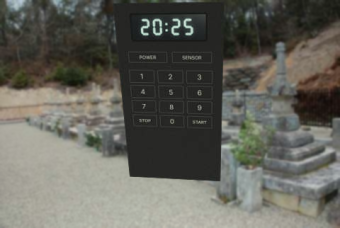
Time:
**20:25**
